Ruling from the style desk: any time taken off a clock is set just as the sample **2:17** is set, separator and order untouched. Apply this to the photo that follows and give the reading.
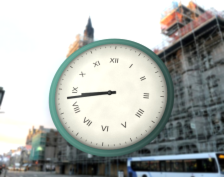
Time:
**8:43**
